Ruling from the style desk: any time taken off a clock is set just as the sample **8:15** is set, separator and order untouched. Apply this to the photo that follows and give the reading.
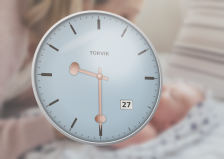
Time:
**9:30**
